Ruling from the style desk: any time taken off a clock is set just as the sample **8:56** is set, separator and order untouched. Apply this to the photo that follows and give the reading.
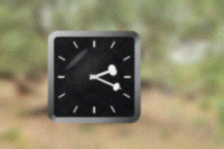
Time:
**2:19**
